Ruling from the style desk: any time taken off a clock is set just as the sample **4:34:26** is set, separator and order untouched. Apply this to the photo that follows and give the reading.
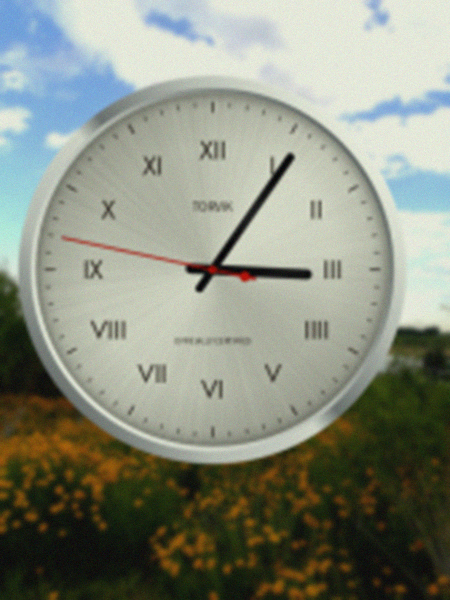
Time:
**3:05:47**
